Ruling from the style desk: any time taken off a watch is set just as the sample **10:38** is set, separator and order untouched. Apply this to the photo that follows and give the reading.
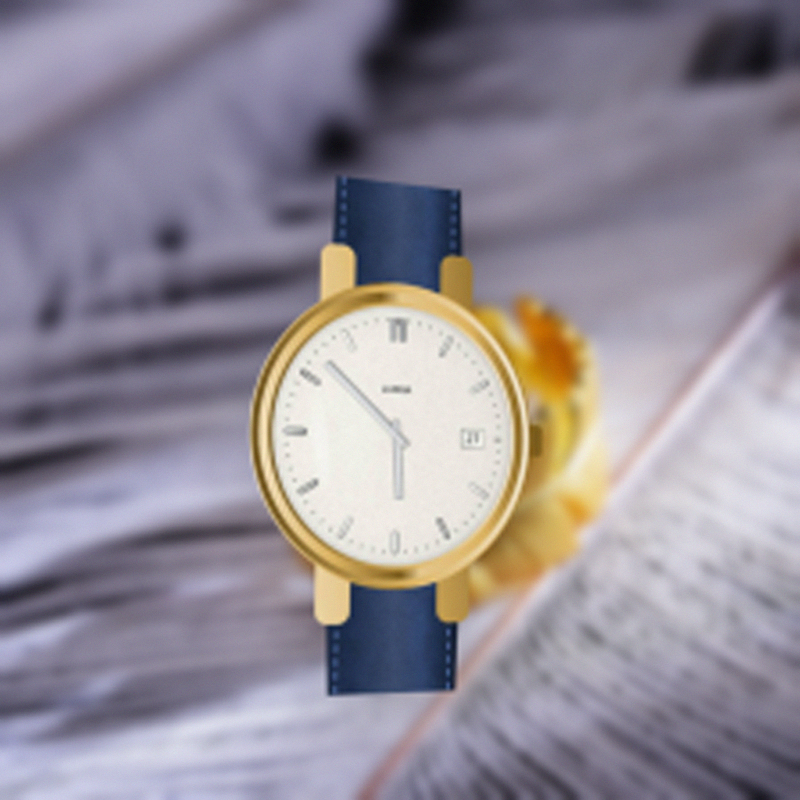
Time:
**5:52**
